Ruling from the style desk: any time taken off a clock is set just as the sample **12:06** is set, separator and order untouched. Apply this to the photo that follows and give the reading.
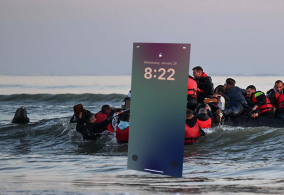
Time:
**8:22**
